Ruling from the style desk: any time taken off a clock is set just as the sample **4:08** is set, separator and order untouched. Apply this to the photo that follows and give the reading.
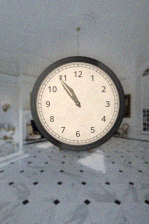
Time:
**10:54**
